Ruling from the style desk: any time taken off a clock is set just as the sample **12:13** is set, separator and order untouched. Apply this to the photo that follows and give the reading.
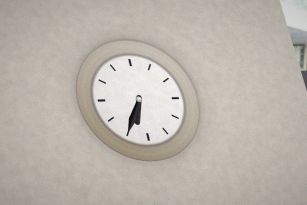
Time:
**6:35**
